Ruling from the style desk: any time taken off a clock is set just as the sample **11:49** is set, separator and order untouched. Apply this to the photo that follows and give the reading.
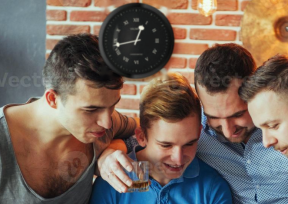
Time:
**12:43**
